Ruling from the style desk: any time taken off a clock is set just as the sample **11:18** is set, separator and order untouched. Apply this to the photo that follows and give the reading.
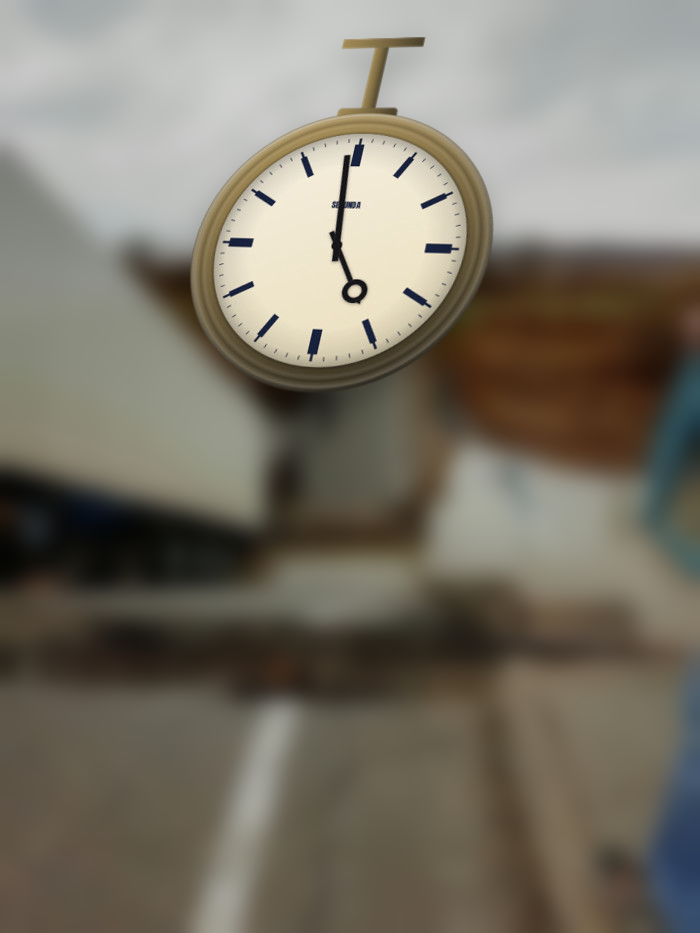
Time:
**4:59**
